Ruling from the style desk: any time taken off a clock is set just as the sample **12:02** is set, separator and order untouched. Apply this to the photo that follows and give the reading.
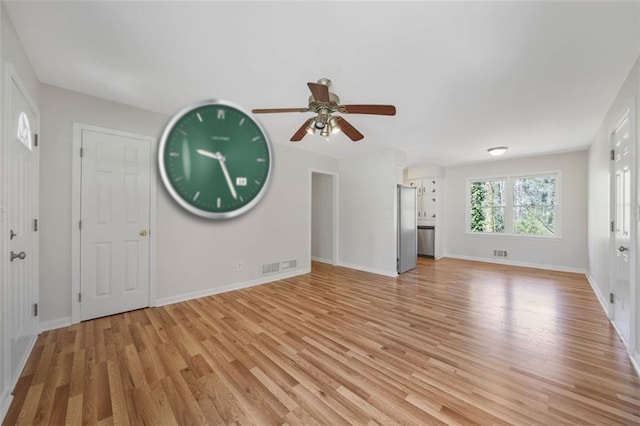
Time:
**9:26**
